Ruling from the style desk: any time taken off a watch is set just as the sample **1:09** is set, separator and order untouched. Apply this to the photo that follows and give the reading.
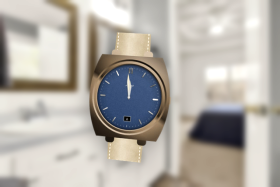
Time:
**11:59**
